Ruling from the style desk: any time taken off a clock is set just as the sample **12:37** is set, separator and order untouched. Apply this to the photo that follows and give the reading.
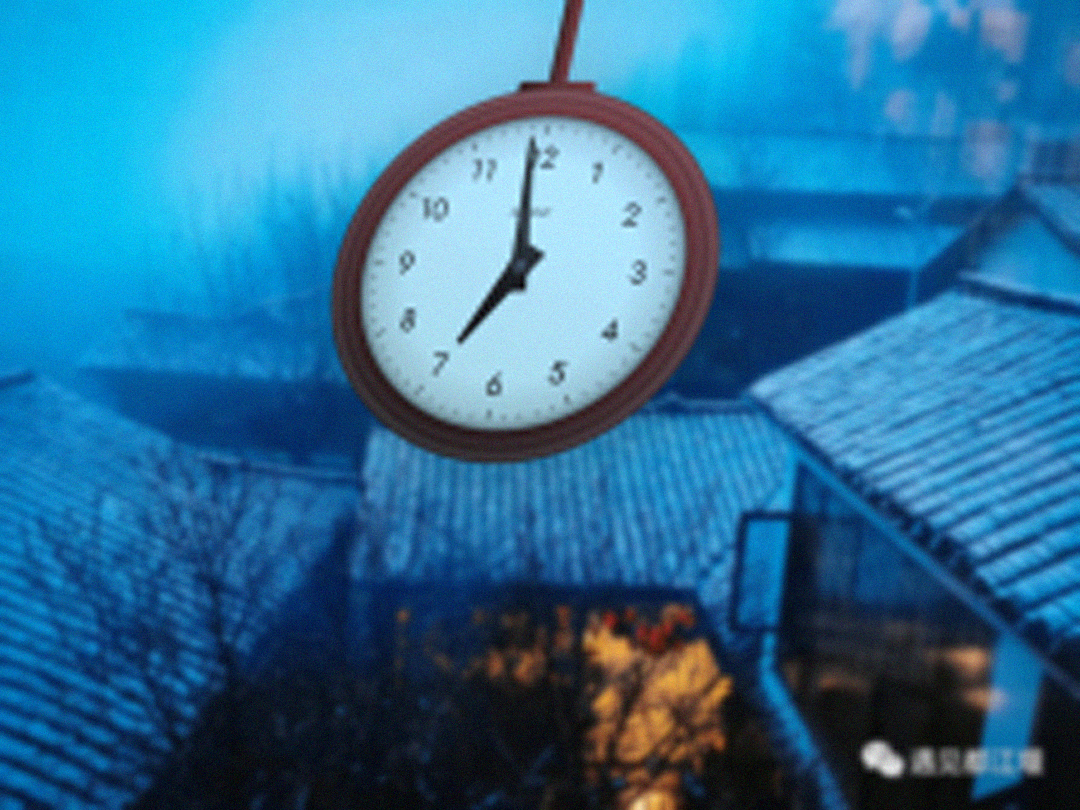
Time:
**6:59**
